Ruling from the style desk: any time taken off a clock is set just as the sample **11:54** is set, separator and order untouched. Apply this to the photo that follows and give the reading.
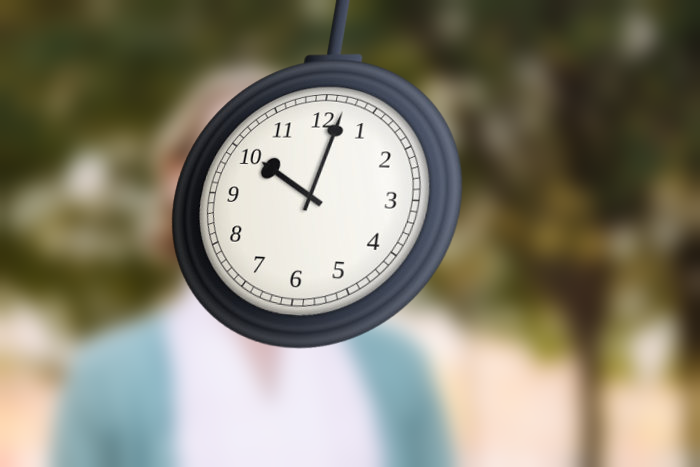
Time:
**10:02**
